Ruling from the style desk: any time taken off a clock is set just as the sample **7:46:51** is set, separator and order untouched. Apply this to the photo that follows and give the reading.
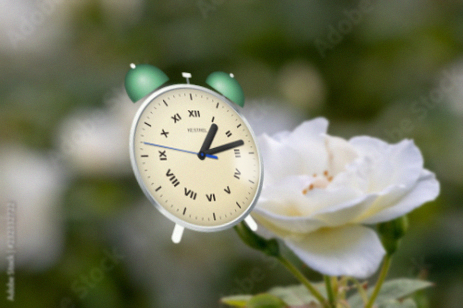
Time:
**1:12:47**
